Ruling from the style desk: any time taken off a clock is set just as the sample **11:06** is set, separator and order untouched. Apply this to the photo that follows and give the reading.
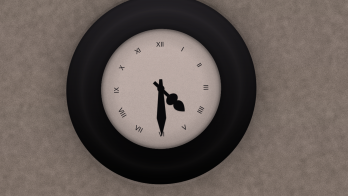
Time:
**4:30**
